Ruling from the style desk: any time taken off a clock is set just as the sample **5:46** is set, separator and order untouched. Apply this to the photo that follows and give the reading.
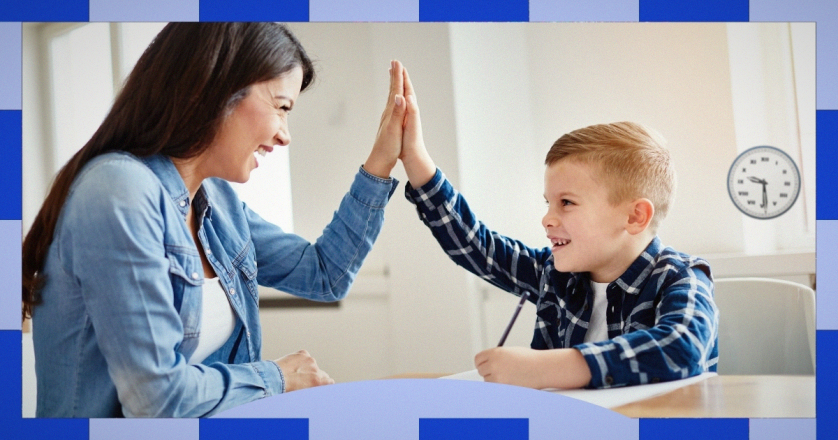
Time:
**9:29**
